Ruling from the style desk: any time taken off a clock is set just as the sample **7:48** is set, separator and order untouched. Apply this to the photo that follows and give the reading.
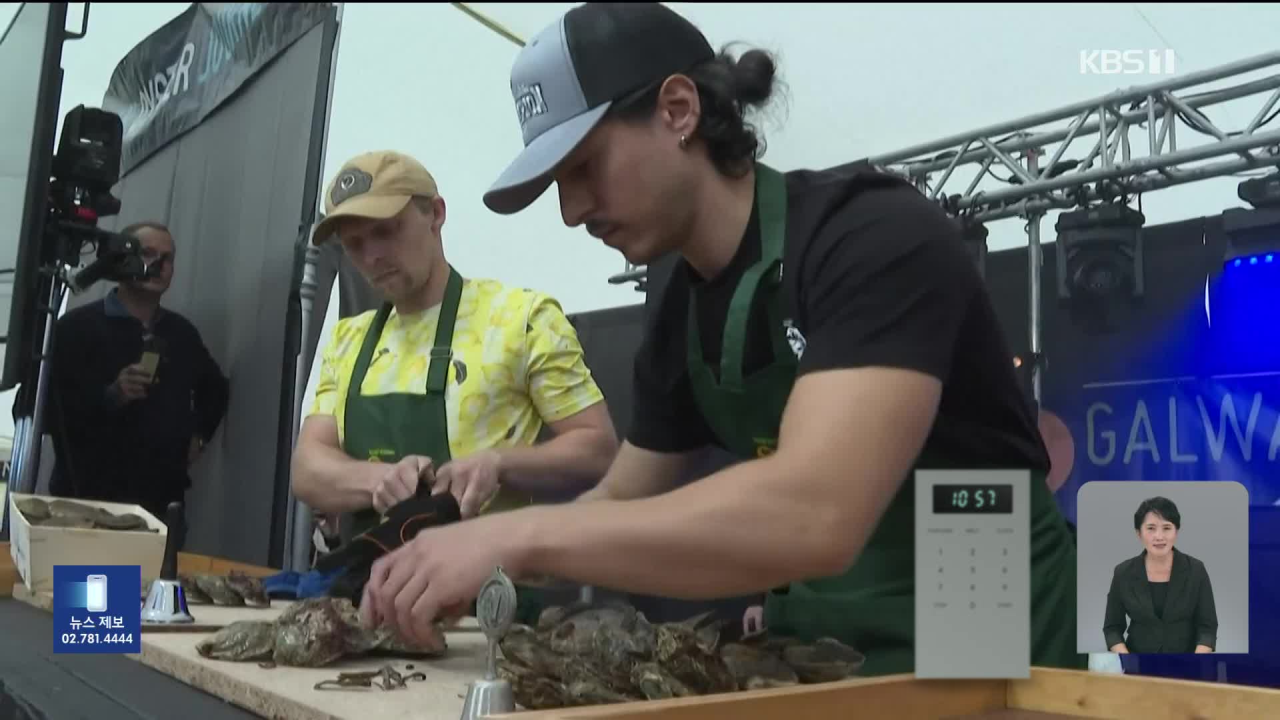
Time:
**10:57**
